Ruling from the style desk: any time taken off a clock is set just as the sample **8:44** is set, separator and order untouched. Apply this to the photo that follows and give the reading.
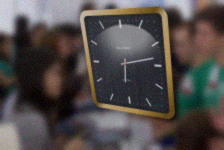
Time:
**6:13**
